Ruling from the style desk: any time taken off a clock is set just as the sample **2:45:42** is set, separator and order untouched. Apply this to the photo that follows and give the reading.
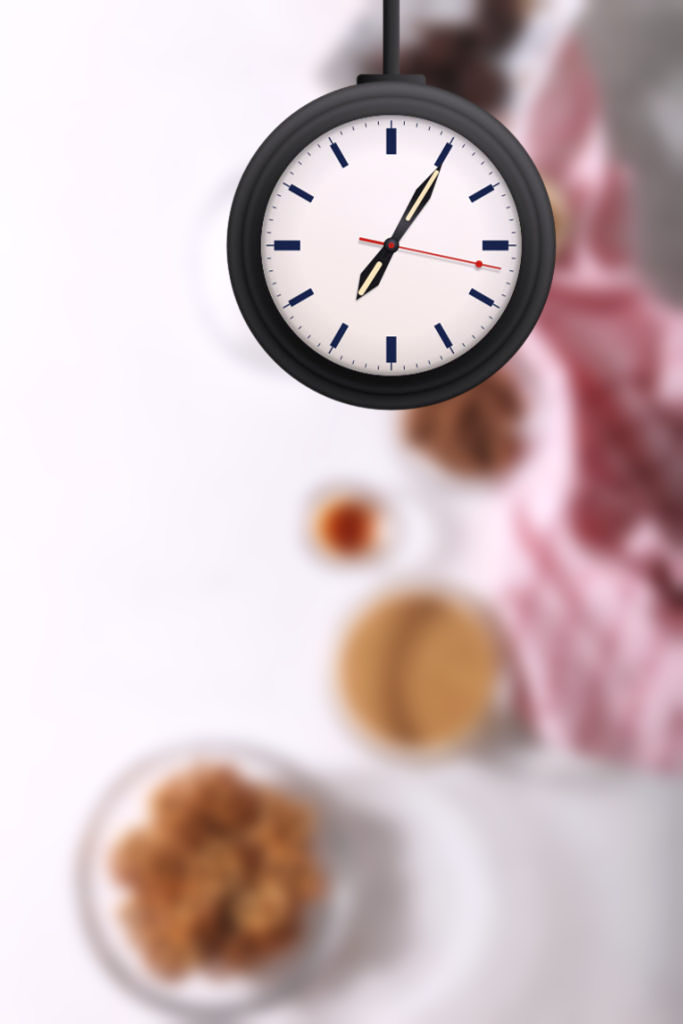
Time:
**7:05:17**
